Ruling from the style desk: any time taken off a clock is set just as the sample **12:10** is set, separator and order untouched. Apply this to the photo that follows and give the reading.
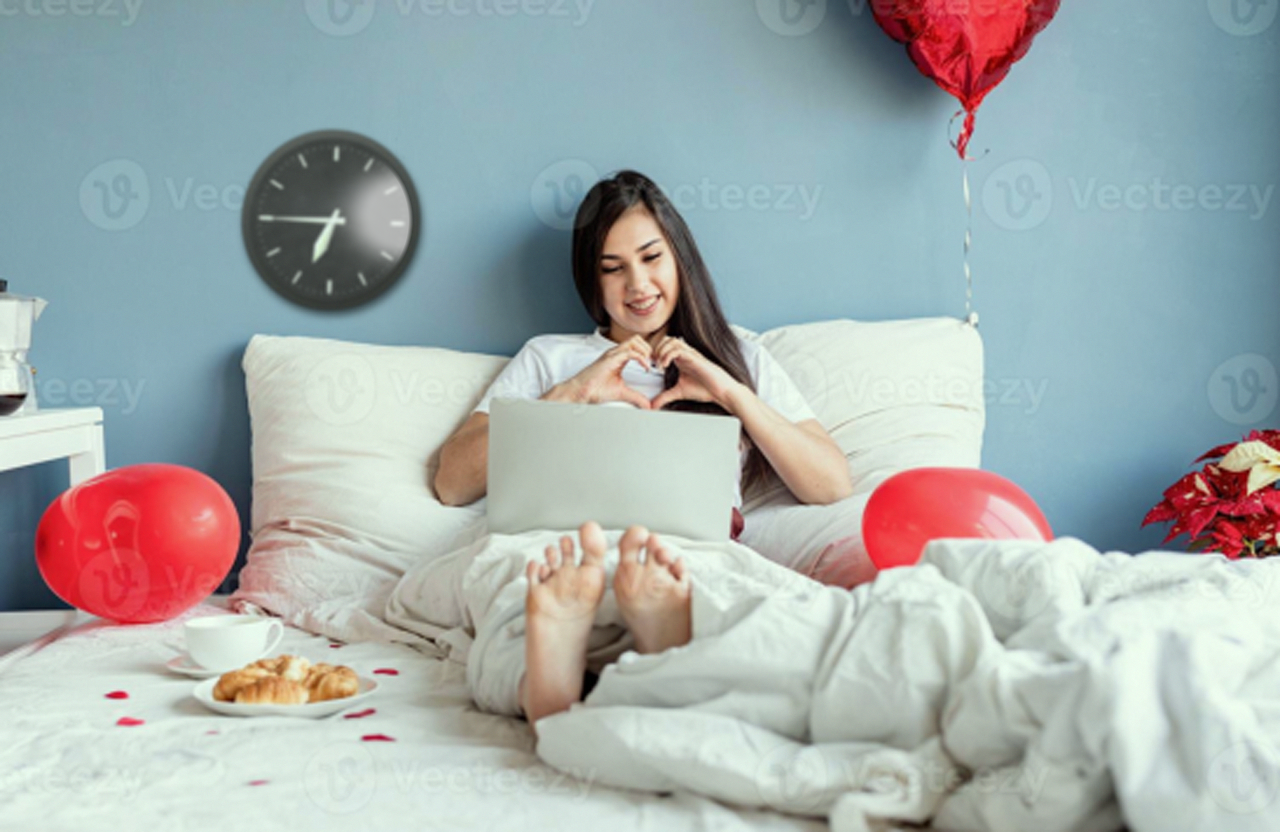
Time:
**6:45**
